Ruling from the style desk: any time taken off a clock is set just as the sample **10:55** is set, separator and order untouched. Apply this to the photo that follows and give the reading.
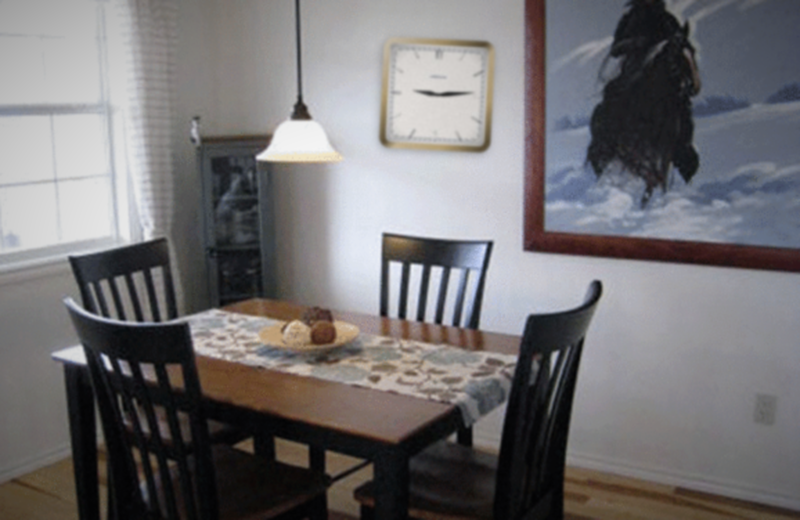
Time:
**9:14**
